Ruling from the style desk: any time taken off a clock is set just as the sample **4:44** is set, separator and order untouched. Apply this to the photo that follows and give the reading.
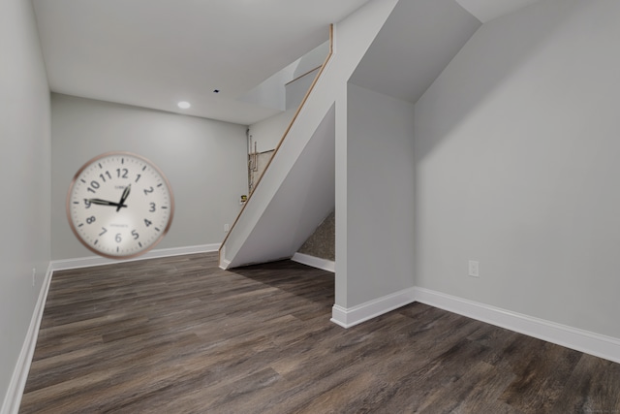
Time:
**12:46**
